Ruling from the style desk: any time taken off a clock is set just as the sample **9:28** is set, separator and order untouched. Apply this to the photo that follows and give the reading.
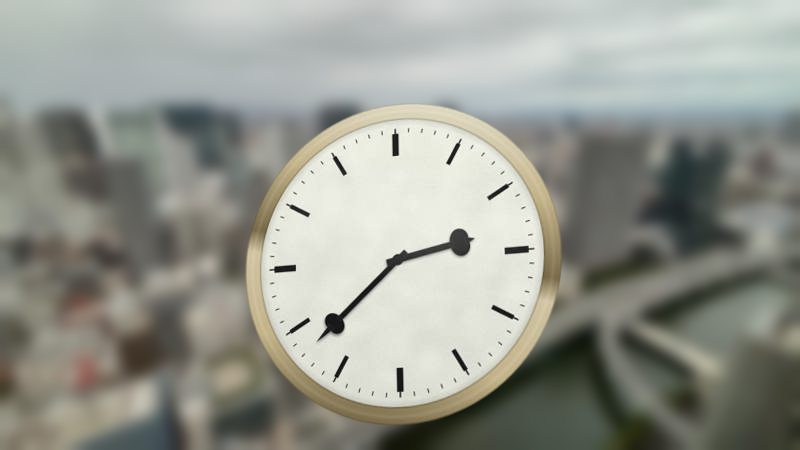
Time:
**2:38**
